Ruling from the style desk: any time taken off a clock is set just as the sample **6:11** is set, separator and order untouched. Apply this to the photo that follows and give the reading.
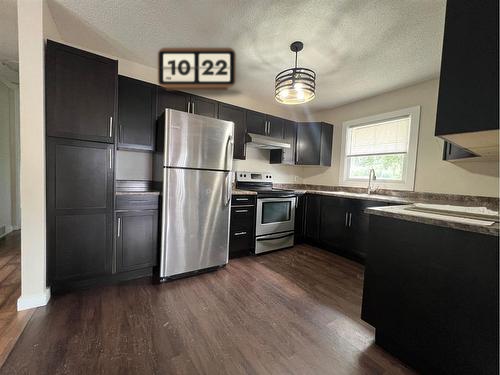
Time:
**10:22**
